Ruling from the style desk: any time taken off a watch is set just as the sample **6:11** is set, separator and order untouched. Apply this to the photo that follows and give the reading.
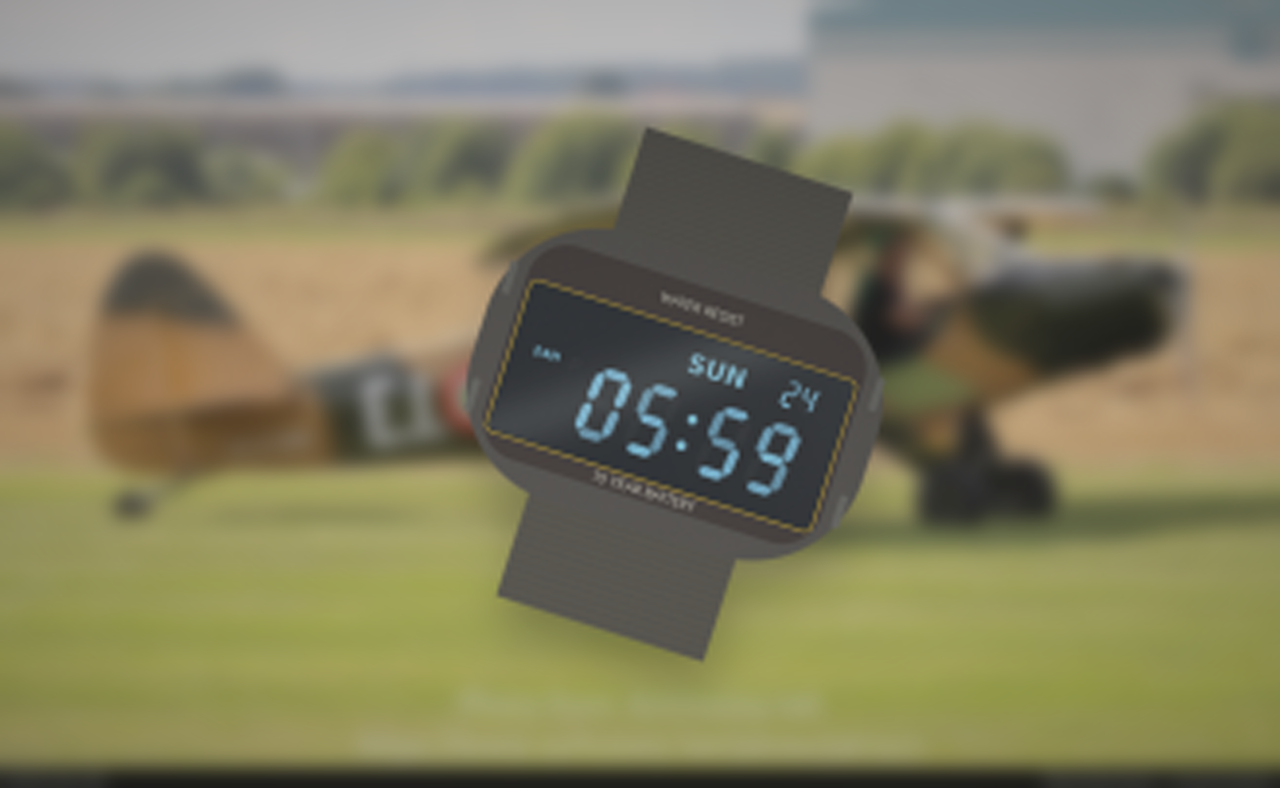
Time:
**5:59**
